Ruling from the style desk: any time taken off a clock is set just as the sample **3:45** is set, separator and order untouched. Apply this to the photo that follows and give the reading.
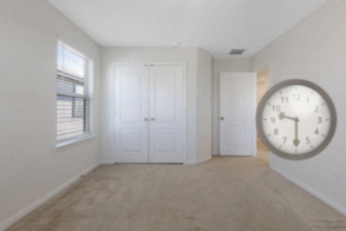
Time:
**9:30**
